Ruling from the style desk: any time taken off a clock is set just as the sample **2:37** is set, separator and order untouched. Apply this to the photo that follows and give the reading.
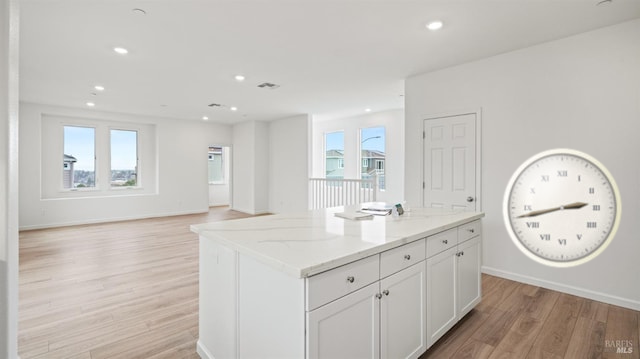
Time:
**2:43**
